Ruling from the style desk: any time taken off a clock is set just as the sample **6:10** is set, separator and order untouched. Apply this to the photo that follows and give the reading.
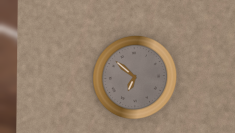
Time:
**6:52**
